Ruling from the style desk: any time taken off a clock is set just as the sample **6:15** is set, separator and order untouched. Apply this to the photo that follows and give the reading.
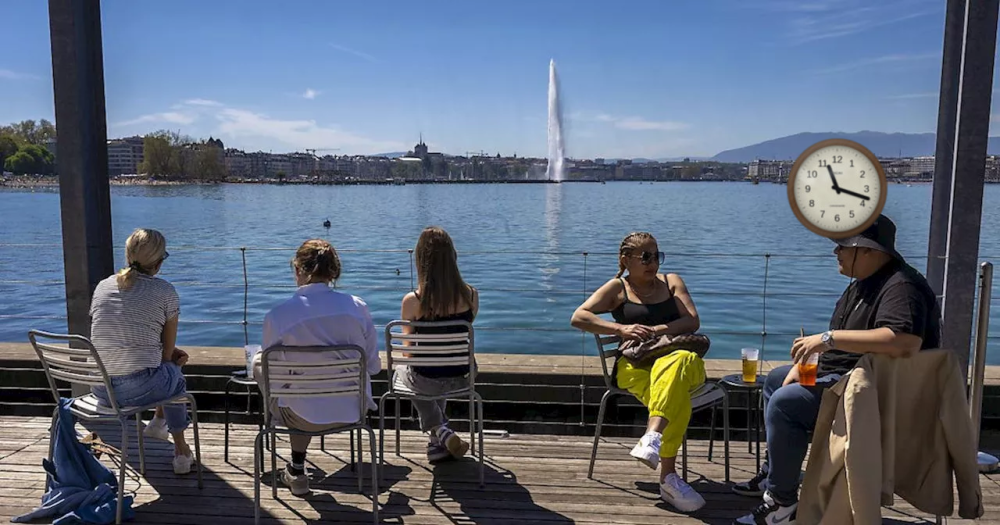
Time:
**11:18**
